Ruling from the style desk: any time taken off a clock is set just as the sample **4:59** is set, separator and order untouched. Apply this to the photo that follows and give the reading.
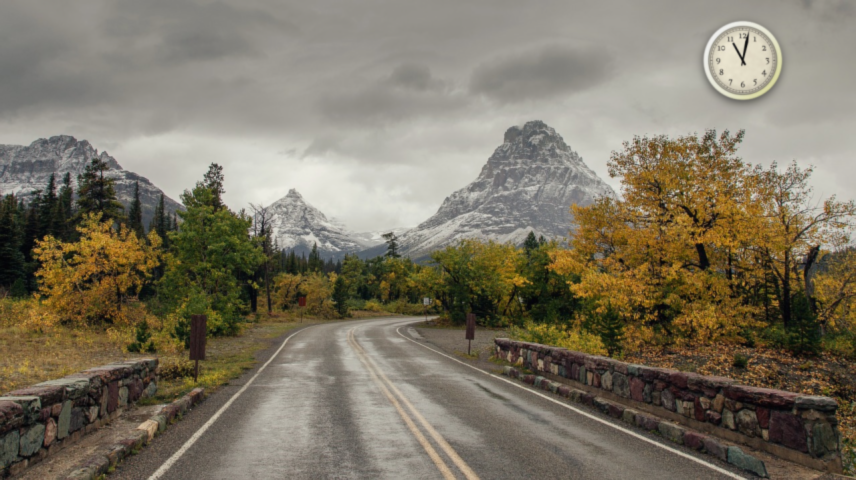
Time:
**11:02**
